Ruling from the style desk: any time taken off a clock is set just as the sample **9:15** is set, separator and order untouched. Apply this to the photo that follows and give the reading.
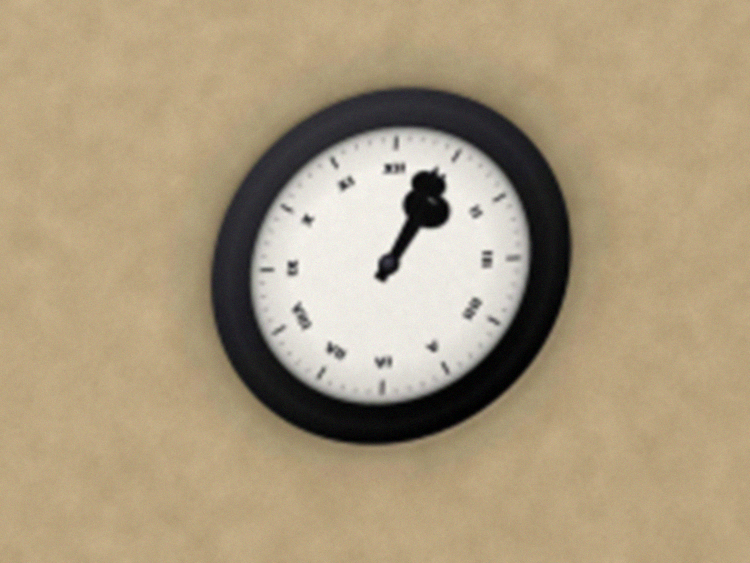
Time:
**1:04**
